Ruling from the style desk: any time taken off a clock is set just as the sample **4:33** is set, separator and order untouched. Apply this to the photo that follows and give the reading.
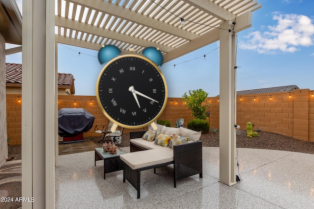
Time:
**5:19**
